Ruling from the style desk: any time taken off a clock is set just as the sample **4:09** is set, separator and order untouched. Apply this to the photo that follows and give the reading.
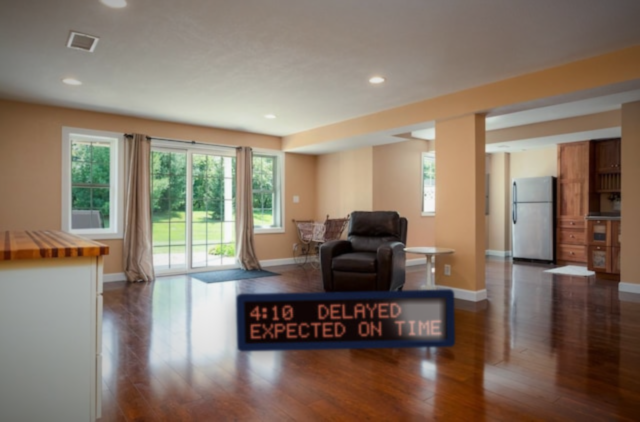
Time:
**4:10**
